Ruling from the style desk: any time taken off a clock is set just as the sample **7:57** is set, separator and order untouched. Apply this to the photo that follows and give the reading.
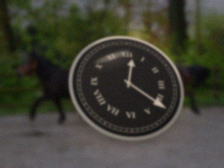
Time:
**12:21**
